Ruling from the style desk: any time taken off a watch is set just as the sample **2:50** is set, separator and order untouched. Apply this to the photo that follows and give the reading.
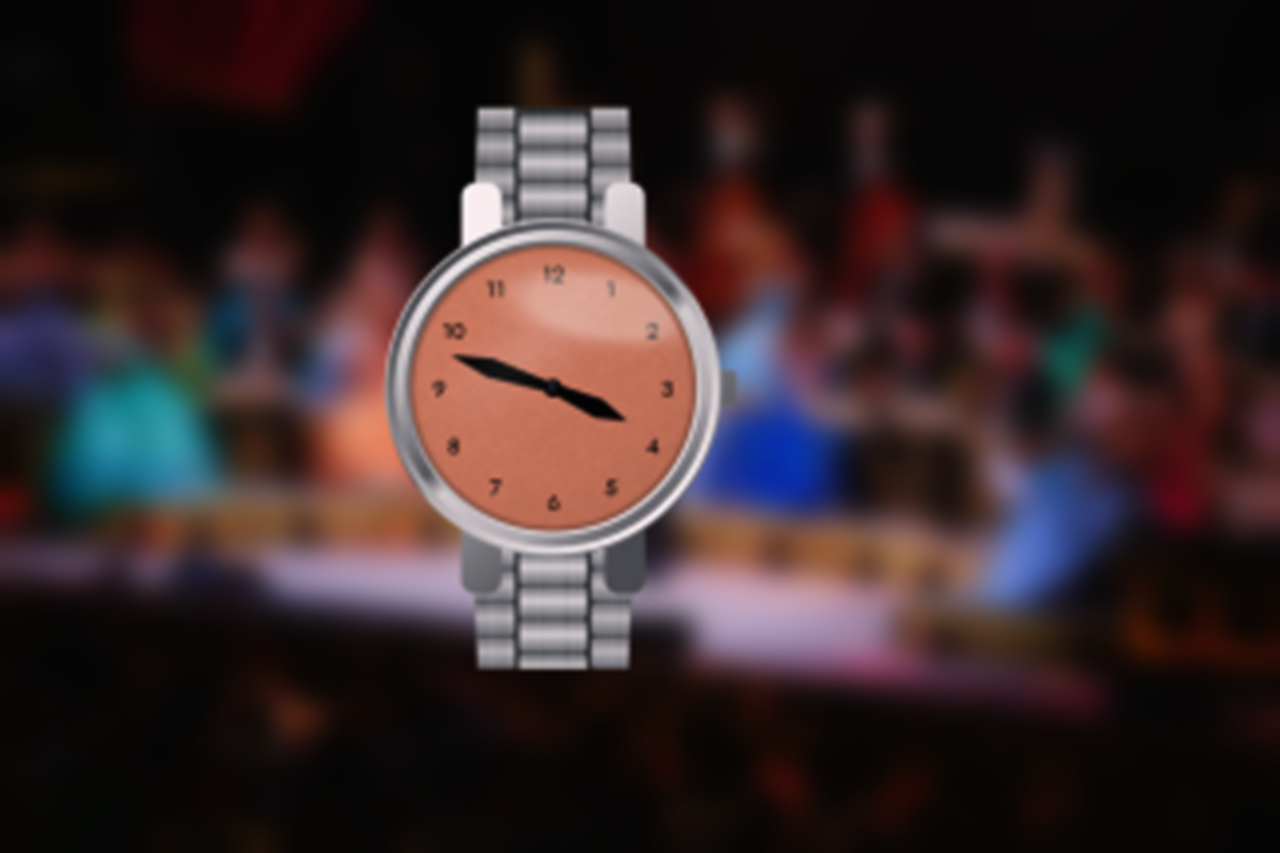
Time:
**3:48**
